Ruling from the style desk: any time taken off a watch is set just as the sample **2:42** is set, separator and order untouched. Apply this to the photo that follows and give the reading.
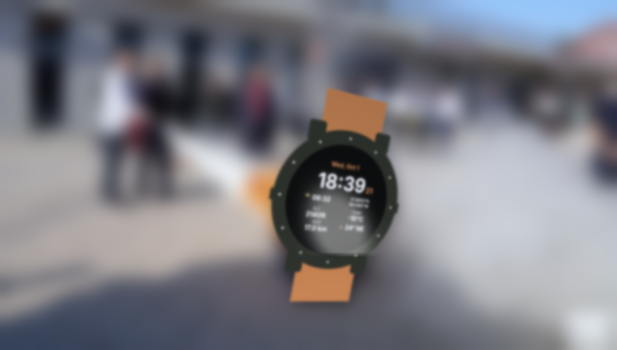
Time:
**18:39**
